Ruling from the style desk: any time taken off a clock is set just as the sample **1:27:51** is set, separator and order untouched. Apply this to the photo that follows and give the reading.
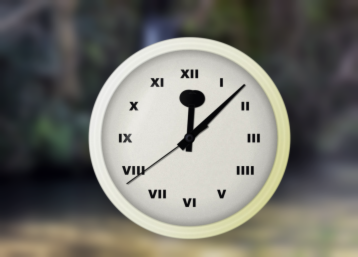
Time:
**12:07:39**
